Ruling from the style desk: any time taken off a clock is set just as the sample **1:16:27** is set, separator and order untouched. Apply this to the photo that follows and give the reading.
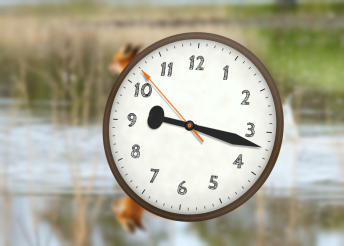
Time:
**9:16:52**
